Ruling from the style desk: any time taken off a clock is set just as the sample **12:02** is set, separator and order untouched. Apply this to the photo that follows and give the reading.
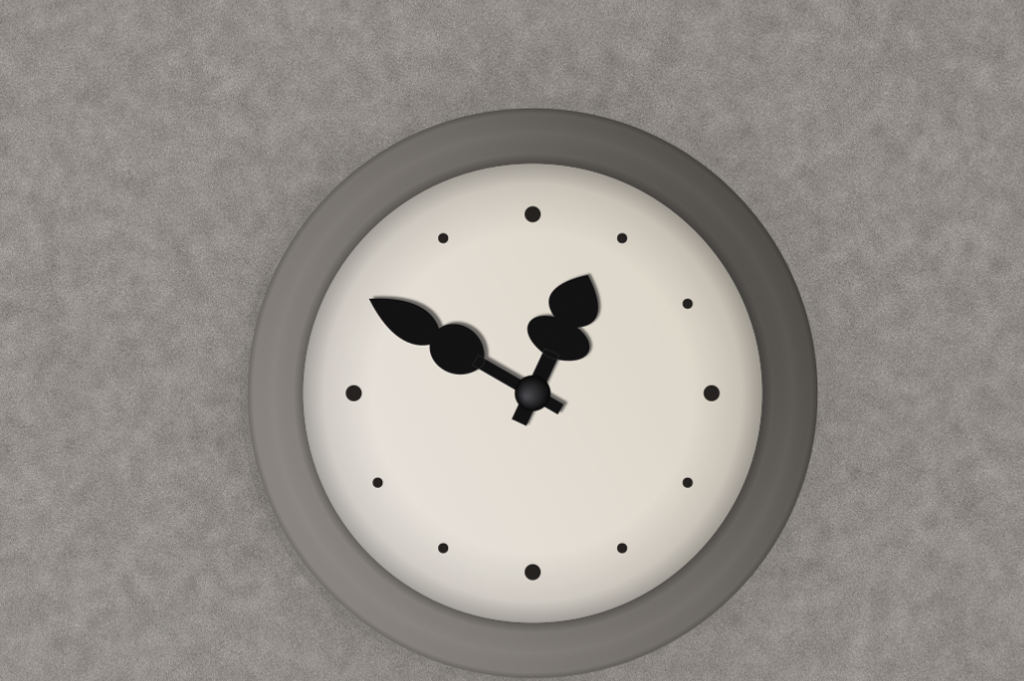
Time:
**12:50**
